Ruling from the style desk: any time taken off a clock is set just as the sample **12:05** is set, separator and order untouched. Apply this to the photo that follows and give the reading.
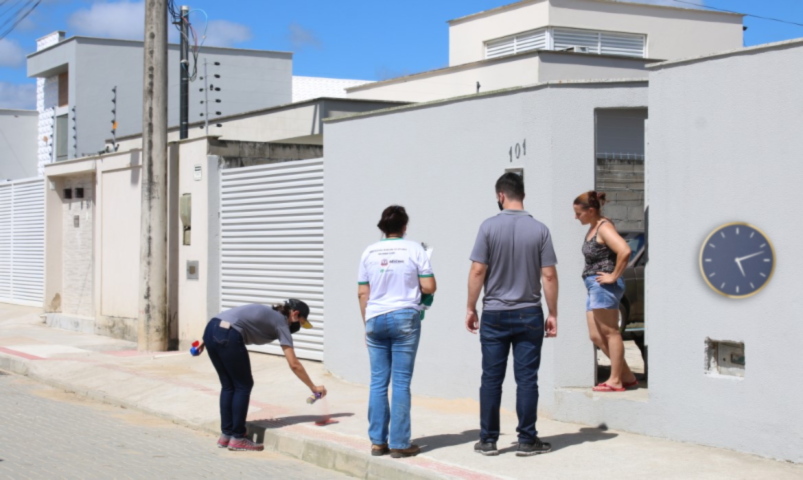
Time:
**5:12**
